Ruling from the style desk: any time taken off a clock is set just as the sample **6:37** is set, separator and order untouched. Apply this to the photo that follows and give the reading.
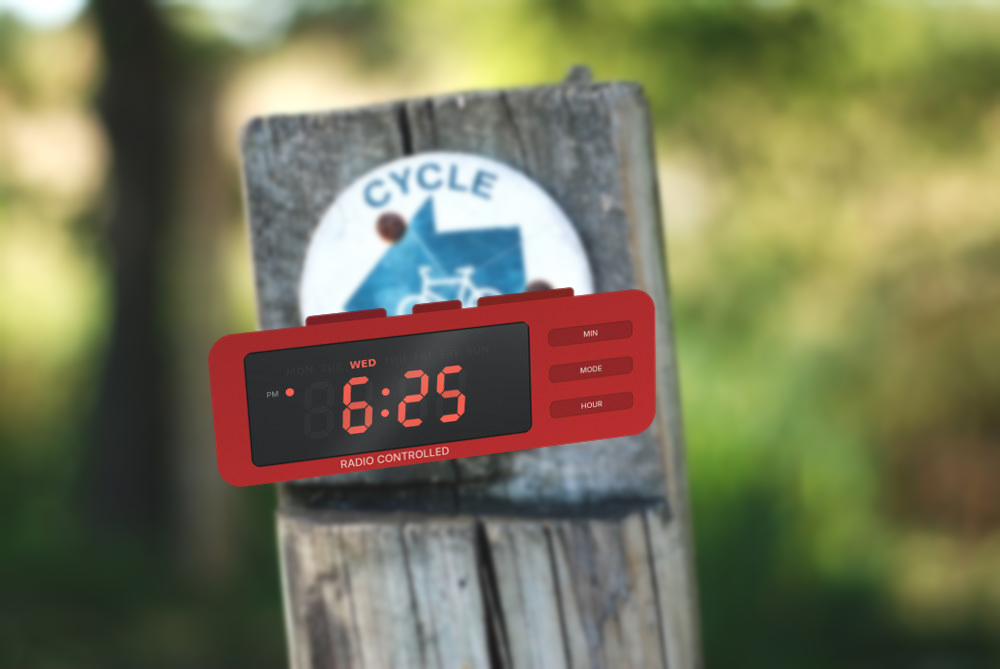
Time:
**6:25**
